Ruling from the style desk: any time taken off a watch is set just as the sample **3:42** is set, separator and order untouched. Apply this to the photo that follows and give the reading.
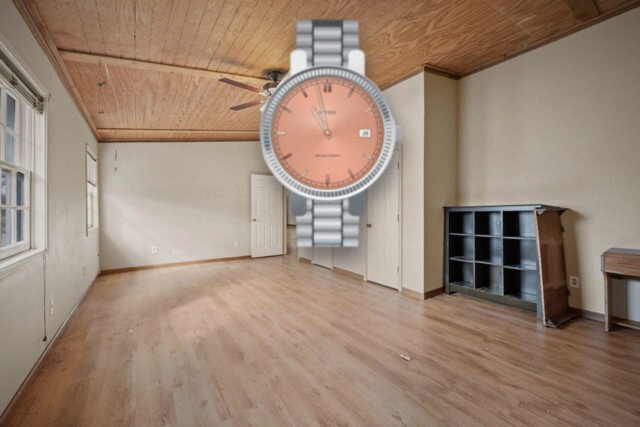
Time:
**10:58**
